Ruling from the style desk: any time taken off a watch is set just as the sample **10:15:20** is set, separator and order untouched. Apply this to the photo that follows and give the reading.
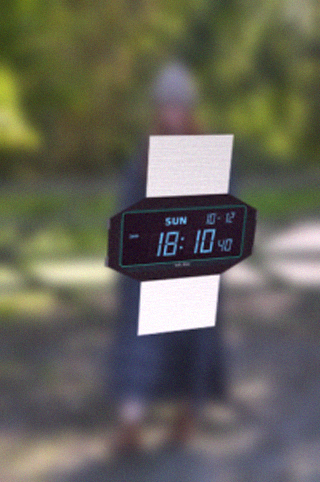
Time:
**18:10:40**
